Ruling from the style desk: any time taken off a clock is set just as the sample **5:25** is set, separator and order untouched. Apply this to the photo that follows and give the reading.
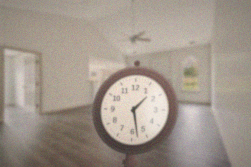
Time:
**1:28**
